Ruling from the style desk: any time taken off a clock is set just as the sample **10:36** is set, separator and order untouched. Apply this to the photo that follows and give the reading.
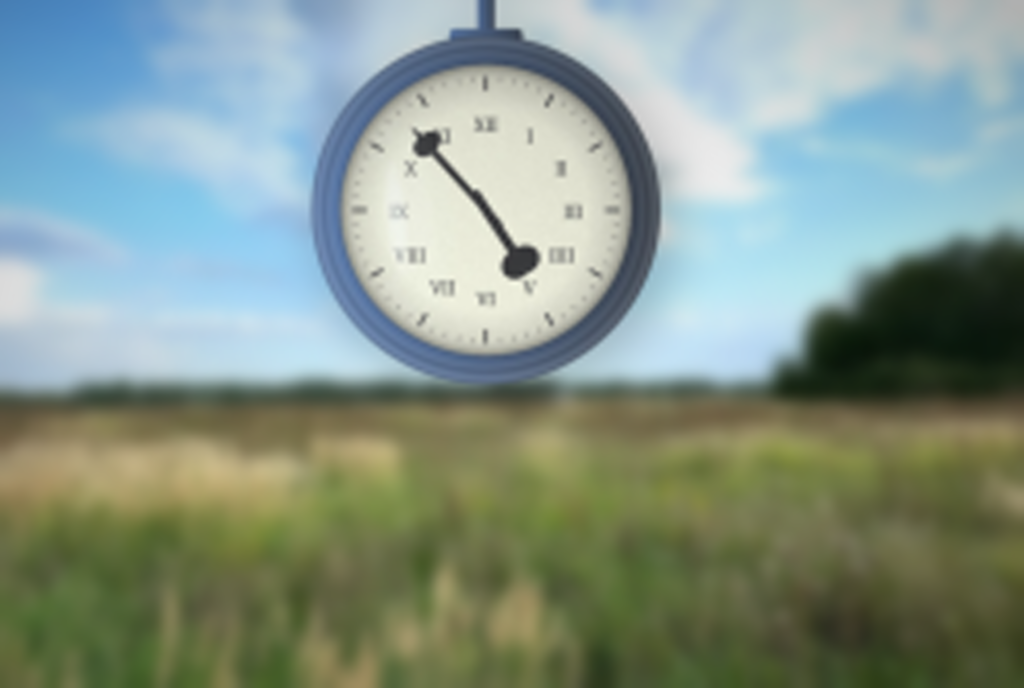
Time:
**4:53**
